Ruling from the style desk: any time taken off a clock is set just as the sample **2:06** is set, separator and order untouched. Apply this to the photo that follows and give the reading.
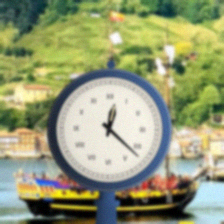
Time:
**12:22**
